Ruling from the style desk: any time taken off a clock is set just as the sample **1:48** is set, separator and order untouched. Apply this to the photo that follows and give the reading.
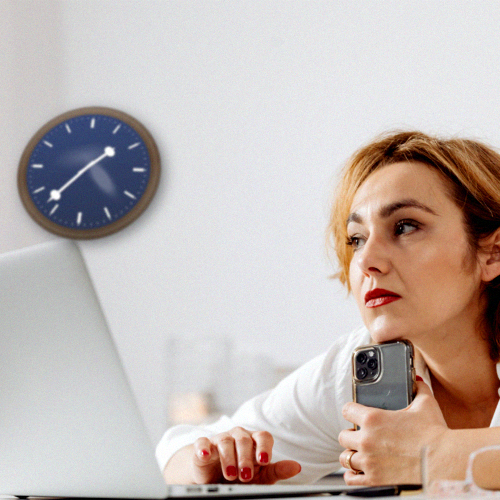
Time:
**1:37**
